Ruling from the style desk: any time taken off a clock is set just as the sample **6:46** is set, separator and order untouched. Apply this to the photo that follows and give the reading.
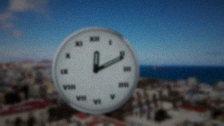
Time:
**12:11**
